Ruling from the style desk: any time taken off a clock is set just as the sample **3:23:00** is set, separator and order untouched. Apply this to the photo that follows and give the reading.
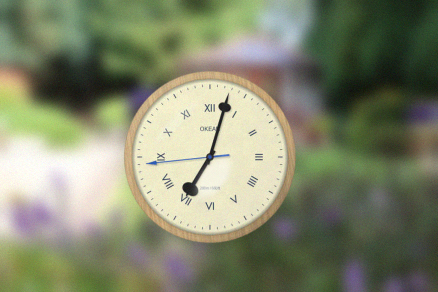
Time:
**7:02:44**
